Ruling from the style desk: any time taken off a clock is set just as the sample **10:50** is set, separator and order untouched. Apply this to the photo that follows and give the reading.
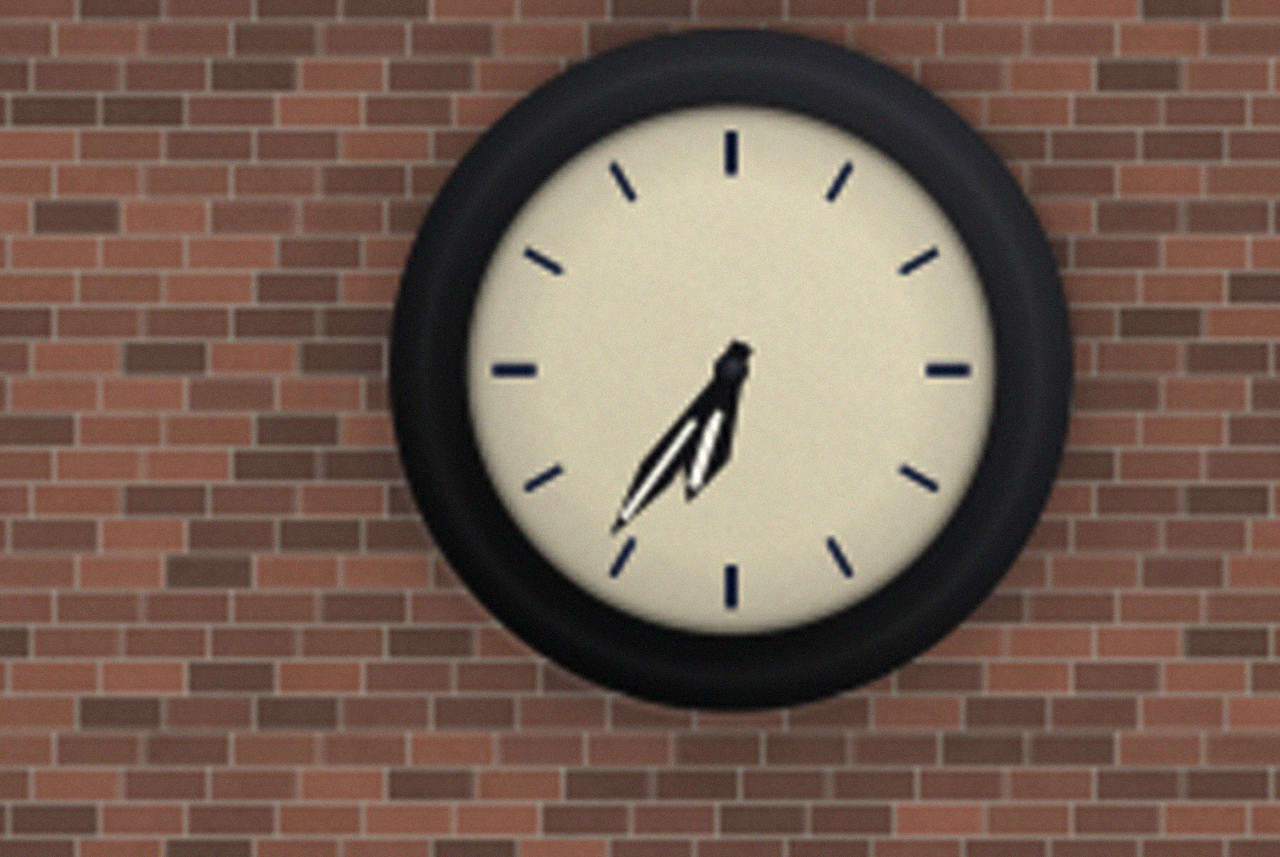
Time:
**6:36**
